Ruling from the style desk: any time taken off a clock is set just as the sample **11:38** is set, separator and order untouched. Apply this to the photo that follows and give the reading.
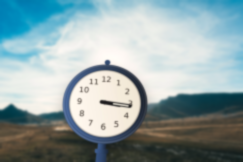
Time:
**3:16**
